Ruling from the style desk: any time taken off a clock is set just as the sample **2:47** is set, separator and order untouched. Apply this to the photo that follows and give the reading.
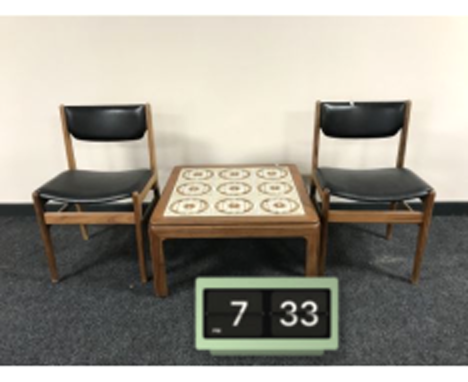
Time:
**7:33**
